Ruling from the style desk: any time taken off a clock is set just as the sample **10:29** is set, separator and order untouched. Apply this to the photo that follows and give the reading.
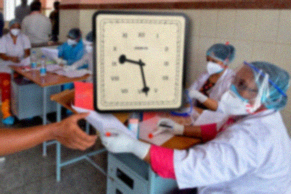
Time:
**9:28**
